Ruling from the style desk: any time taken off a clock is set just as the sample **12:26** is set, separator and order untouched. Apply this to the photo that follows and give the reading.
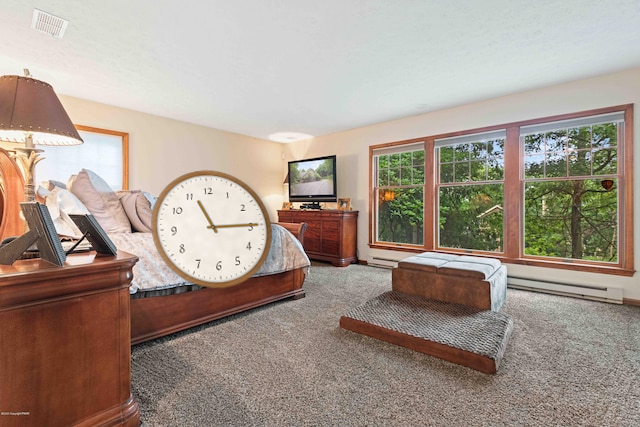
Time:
**11:15**
